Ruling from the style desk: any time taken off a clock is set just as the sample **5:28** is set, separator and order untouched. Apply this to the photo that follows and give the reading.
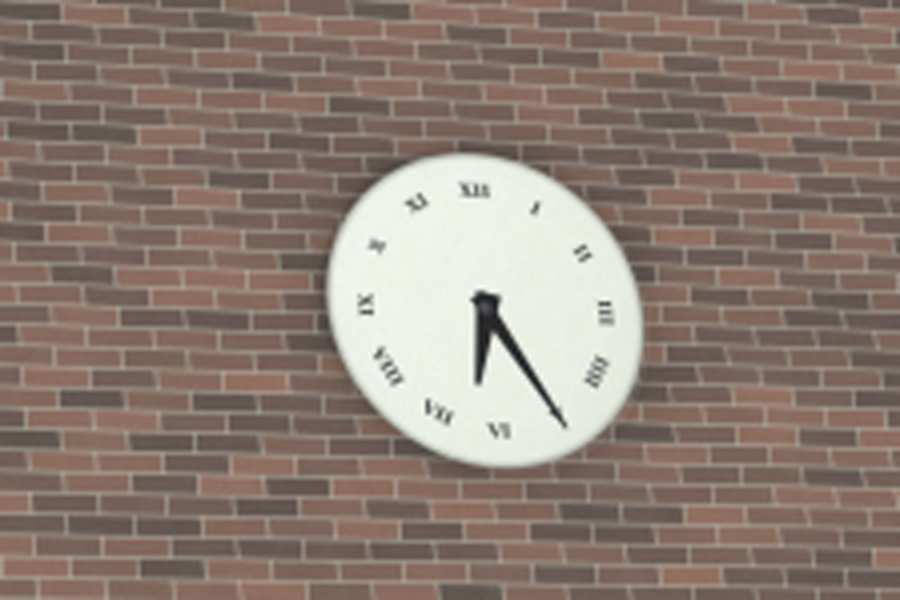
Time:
**6:25**
